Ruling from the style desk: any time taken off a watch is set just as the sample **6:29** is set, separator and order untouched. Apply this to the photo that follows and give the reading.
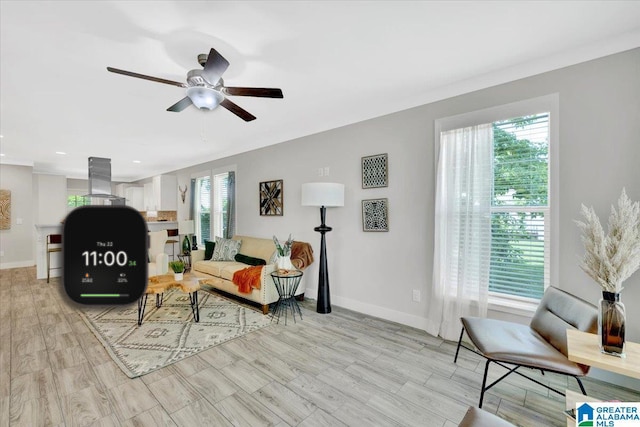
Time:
**11:00**
